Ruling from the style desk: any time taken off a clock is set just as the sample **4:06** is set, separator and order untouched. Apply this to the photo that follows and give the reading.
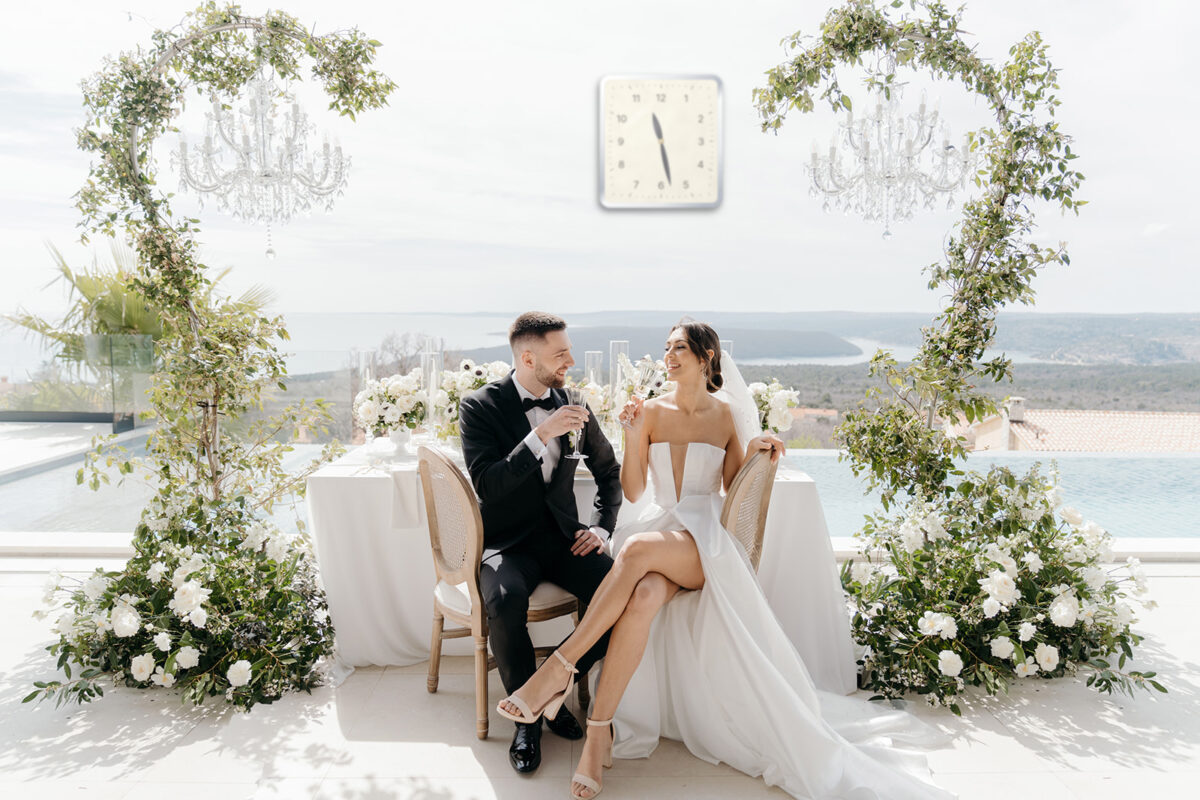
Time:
**11:28**
